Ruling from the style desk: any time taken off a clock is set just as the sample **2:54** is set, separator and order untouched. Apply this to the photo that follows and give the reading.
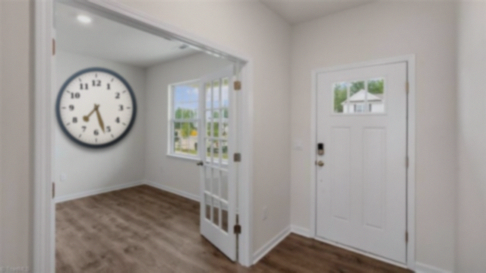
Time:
**7:27**
